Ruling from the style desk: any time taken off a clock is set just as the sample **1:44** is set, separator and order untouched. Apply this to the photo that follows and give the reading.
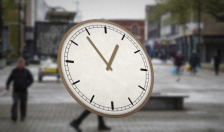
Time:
**12:54**
